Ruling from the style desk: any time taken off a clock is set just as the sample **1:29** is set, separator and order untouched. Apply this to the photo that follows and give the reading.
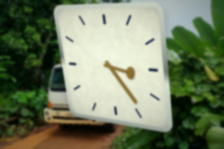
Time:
**3:24**
